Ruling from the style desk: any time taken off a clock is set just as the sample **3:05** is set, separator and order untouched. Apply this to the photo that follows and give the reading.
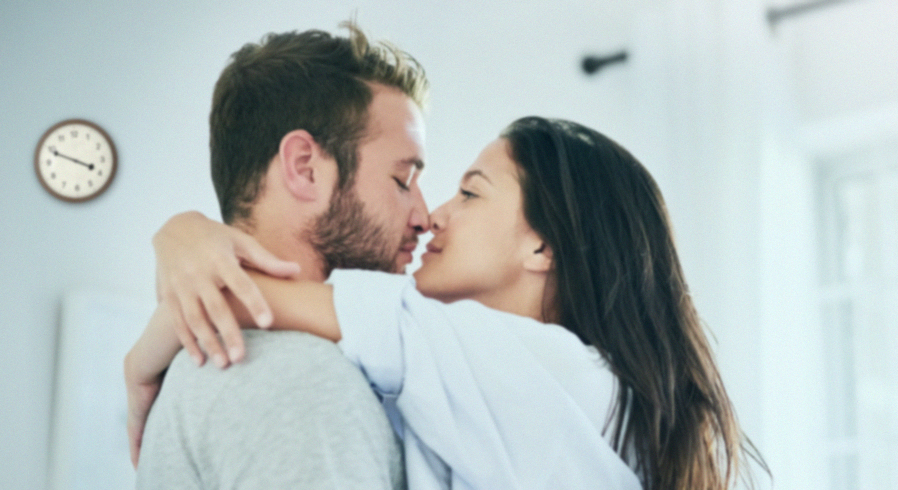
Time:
**3:49**
